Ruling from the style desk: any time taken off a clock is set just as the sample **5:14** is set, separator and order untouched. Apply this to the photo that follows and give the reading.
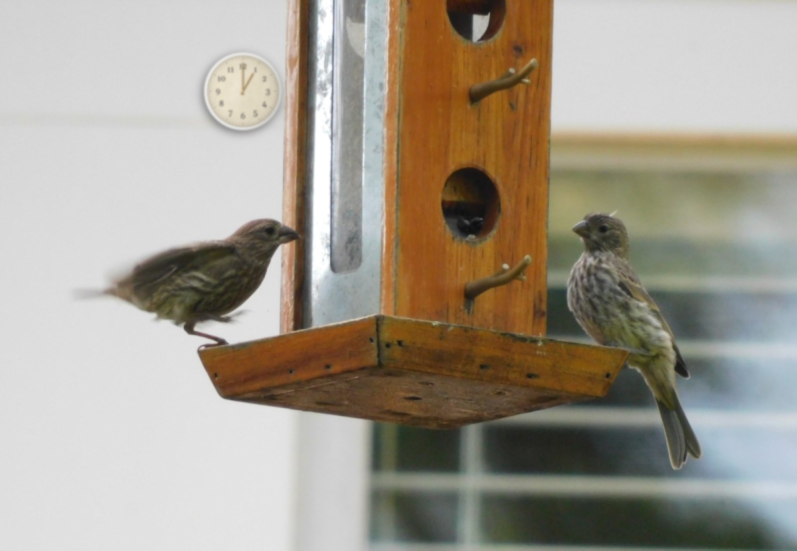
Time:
**1:00**
